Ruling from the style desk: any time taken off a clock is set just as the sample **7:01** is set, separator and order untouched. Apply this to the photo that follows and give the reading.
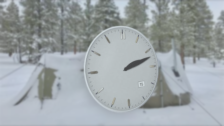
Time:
**2:12**
